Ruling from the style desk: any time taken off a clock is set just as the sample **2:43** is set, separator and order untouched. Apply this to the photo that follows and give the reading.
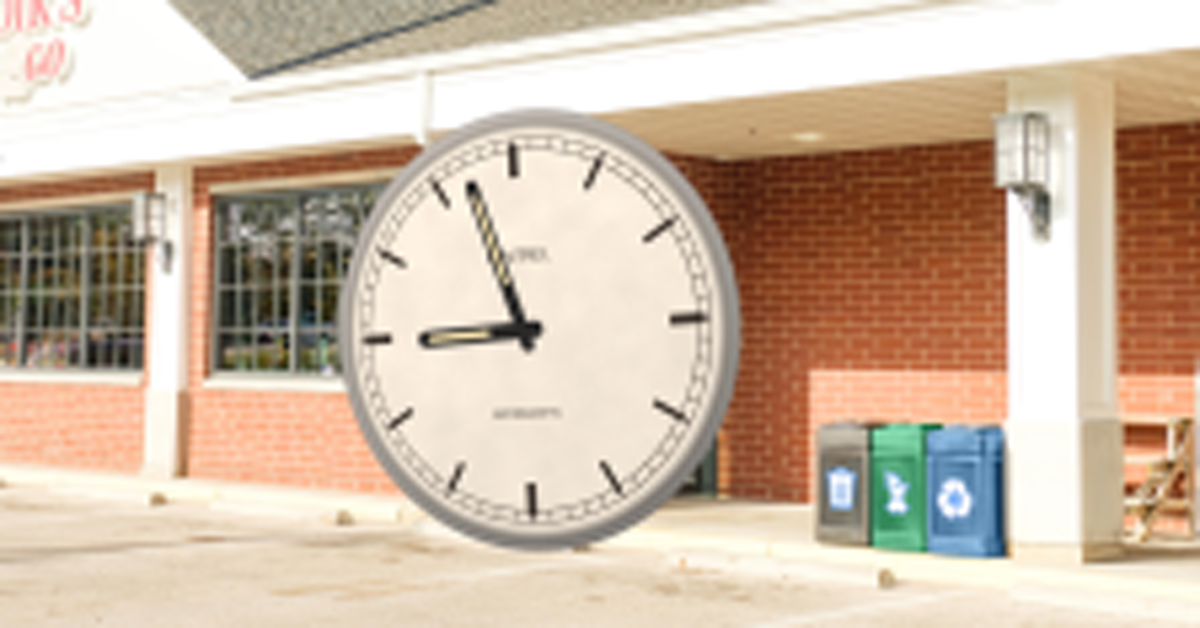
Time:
**8:57**
